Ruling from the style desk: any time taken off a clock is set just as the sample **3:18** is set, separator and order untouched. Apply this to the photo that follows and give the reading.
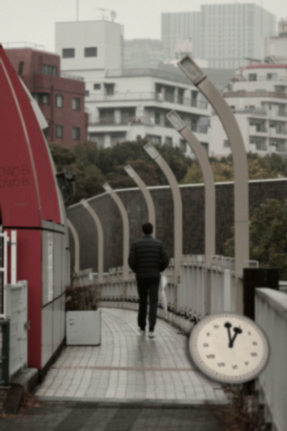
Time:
**1:00**
